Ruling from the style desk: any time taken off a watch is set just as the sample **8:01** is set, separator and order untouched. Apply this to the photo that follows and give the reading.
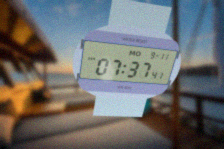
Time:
**7:37**
